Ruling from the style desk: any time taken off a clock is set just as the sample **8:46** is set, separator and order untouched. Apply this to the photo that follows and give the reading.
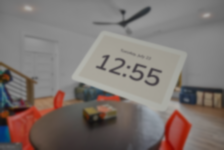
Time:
**12:55**
